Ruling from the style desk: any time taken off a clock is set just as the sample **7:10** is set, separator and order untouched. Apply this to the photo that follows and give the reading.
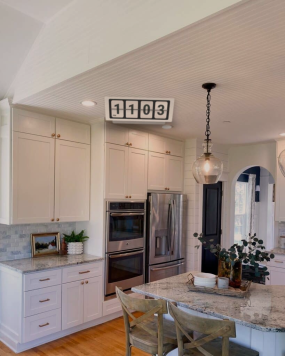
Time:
**11:03**
